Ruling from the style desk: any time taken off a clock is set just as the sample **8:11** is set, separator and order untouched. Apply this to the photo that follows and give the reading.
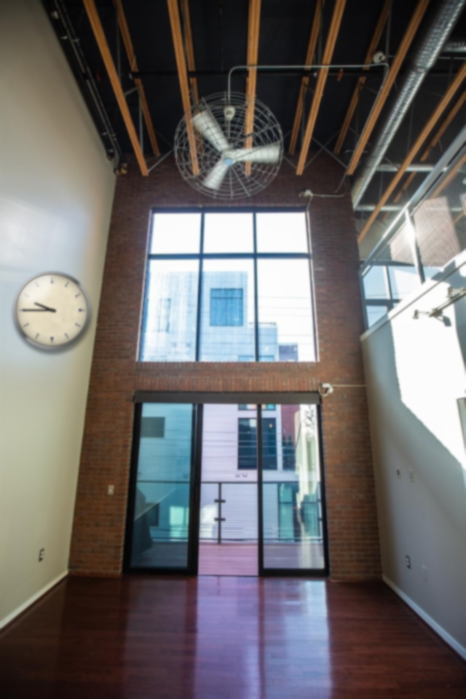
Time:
**9:45**
